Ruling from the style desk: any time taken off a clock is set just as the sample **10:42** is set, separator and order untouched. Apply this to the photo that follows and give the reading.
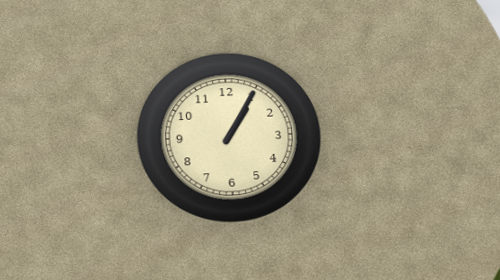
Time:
**1:05**
